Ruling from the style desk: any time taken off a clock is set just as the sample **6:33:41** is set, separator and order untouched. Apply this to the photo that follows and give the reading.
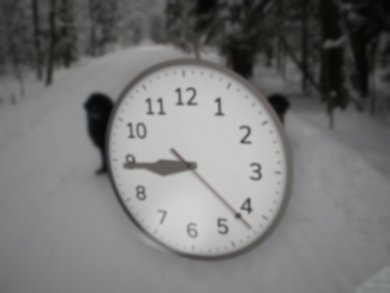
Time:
**8:44:22**
